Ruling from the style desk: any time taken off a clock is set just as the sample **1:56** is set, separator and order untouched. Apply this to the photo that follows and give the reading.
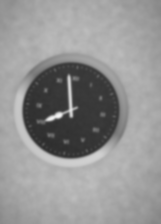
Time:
**7:58**
